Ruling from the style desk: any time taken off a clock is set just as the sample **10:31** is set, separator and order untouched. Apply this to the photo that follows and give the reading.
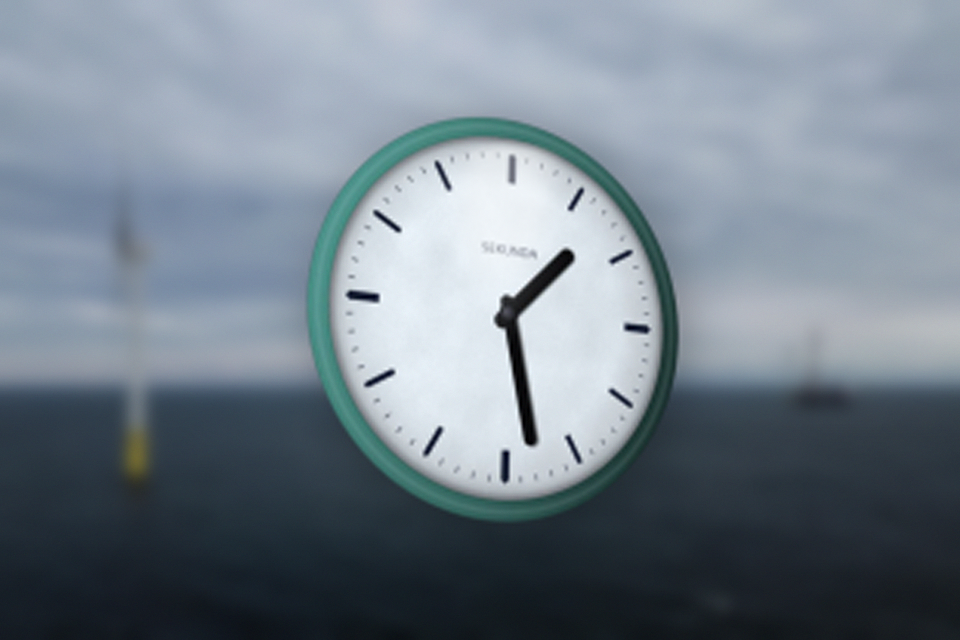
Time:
**1:28**
